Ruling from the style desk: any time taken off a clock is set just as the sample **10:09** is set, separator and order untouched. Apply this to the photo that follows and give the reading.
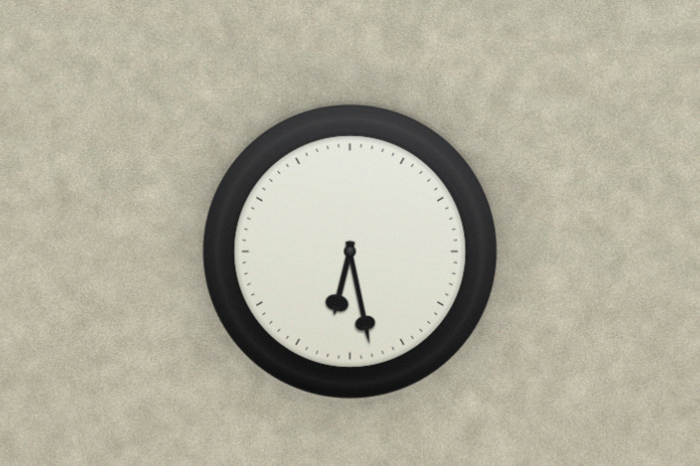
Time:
**6:28**
